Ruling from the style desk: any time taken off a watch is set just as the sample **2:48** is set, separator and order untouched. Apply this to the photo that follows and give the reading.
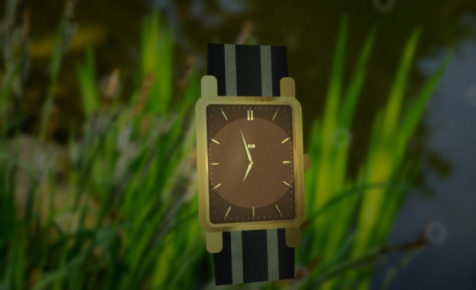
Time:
**6:57**
